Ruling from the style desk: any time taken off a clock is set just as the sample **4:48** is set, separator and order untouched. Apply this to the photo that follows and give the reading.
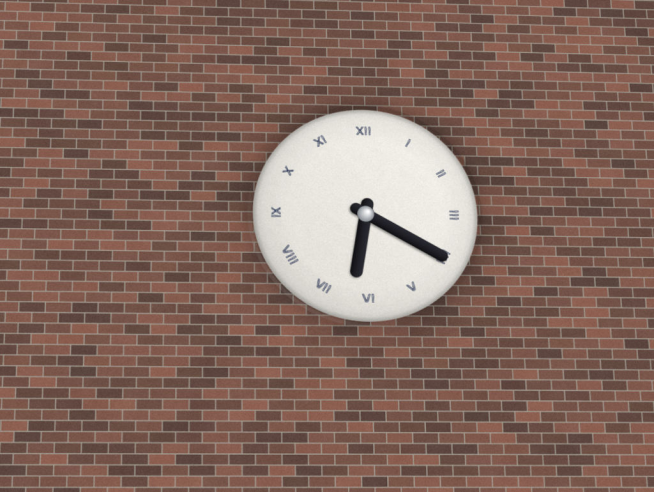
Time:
**6:20**
